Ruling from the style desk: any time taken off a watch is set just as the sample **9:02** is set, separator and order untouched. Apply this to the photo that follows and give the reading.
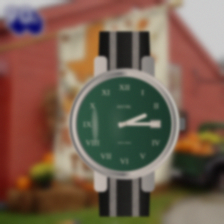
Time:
**2:15**
